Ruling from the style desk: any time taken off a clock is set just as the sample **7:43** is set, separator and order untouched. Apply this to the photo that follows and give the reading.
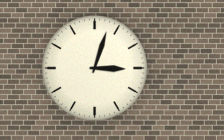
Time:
**3:03**
